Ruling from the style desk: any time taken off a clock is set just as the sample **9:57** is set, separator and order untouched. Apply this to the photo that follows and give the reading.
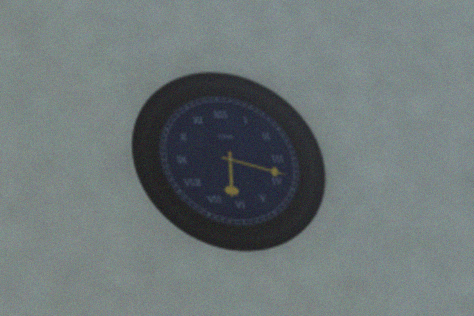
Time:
**6:18**
